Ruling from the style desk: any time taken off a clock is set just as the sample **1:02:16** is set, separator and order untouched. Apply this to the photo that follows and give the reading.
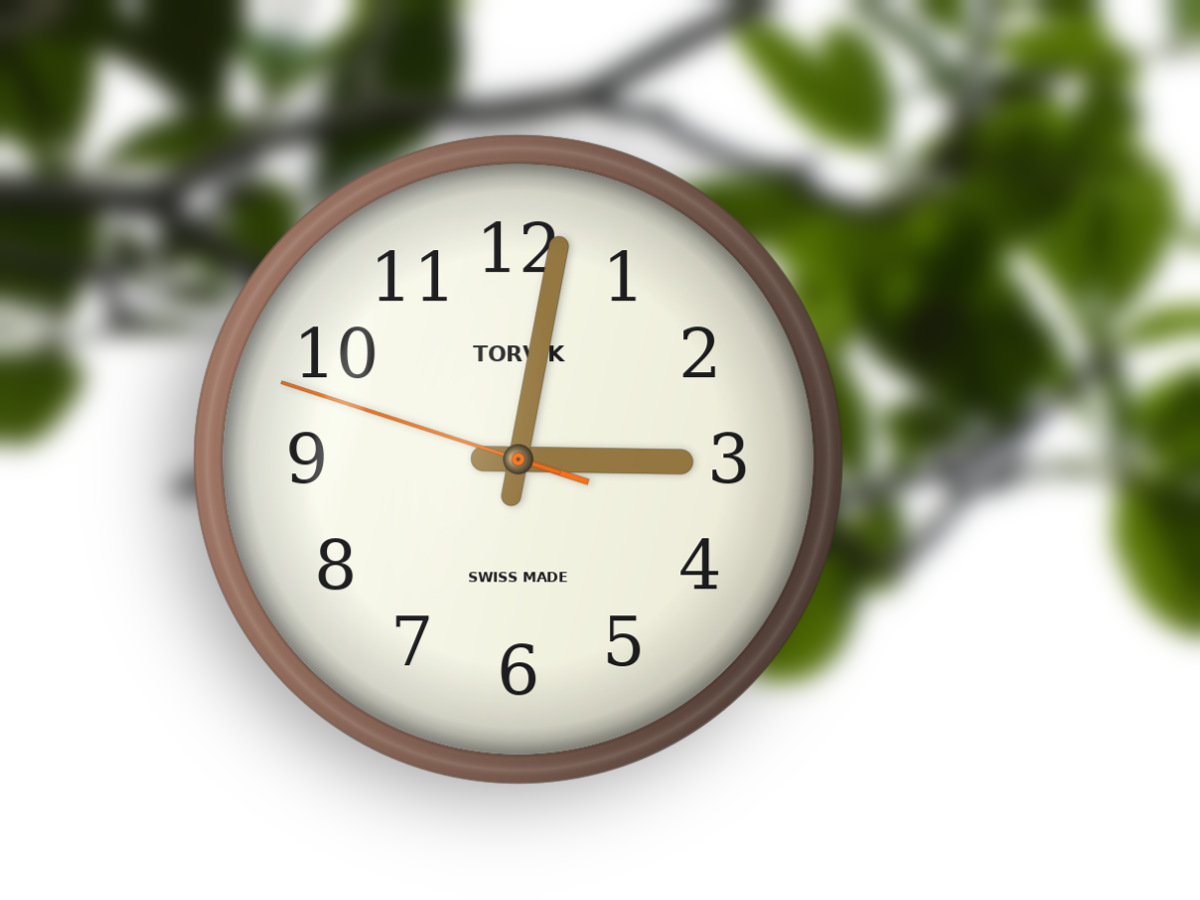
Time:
**3:01:48**
